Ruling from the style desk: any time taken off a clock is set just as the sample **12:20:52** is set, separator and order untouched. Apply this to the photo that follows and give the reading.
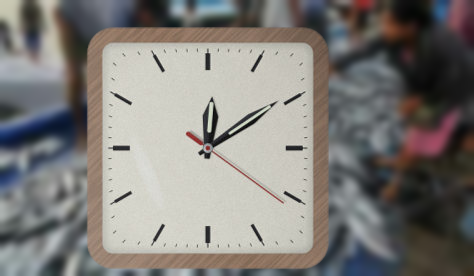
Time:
**12:09:21**
